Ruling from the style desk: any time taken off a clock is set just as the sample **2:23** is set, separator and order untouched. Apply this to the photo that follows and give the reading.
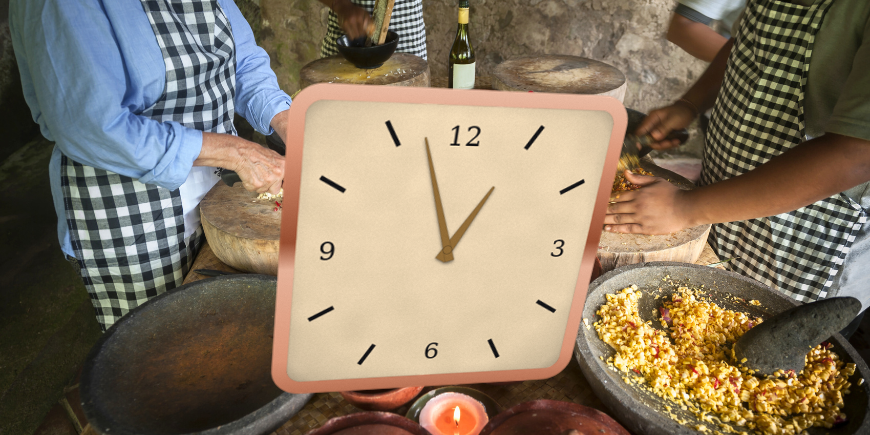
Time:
**12:57**
